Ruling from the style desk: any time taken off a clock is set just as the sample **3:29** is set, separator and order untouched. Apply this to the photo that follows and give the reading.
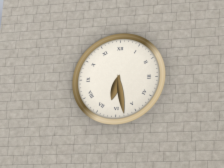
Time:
**6:28**
